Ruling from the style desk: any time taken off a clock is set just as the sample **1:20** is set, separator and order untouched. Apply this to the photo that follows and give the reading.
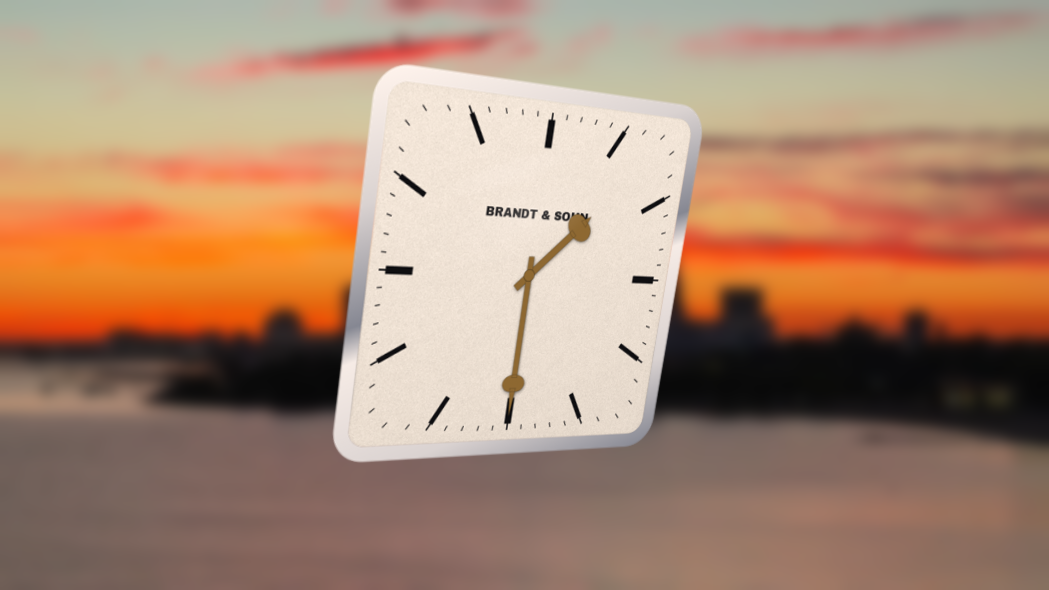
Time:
**1:30**
